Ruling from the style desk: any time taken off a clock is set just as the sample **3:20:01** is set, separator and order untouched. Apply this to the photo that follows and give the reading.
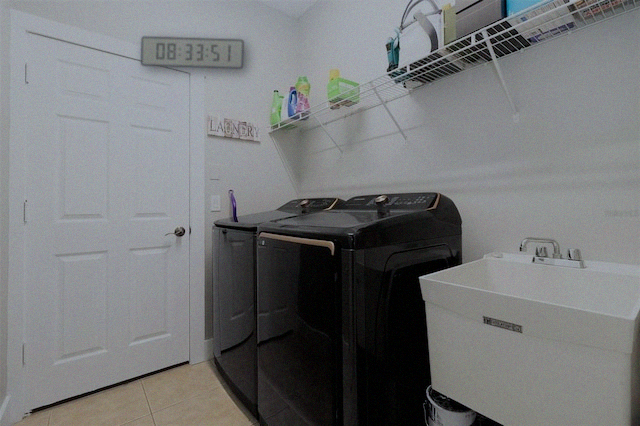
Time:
**8:33:51**
